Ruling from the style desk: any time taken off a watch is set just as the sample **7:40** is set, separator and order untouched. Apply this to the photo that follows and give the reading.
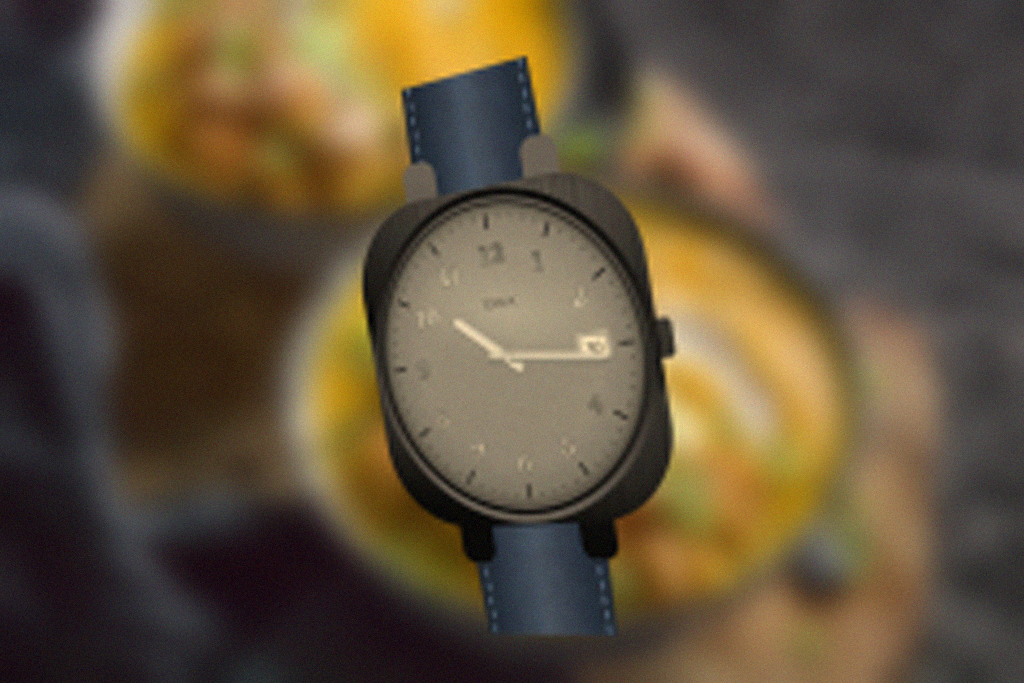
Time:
**10:16**
